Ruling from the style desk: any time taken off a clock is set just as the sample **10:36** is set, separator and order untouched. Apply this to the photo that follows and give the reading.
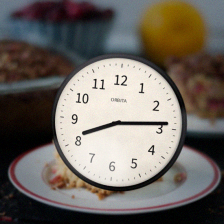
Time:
**8:14**
